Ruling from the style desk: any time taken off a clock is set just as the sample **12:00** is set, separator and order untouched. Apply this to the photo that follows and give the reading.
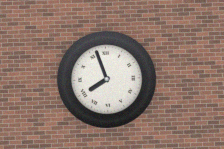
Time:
**7:57**
